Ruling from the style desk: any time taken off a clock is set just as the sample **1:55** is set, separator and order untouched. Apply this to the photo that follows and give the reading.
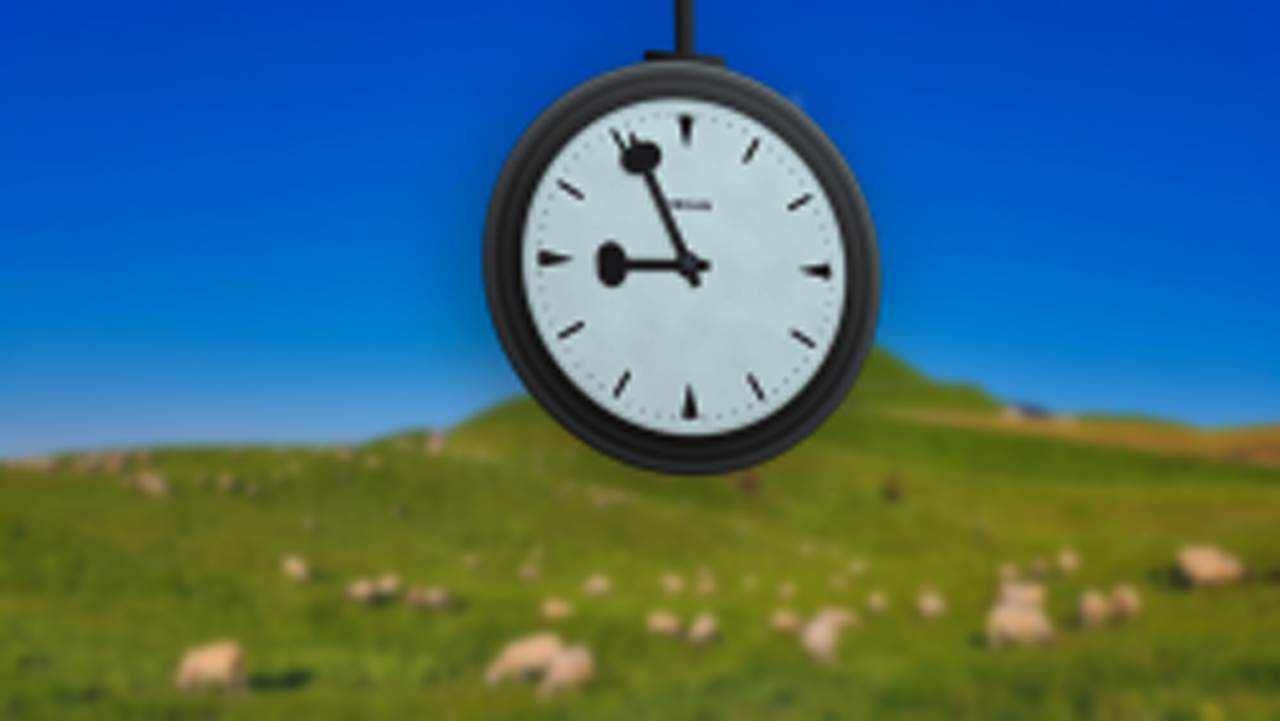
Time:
**8:56**
